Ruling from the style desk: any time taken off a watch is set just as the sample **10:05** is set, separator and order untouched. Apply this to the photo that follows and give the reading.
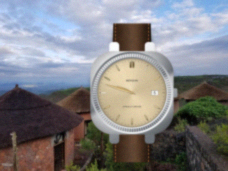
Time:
**9:48**
